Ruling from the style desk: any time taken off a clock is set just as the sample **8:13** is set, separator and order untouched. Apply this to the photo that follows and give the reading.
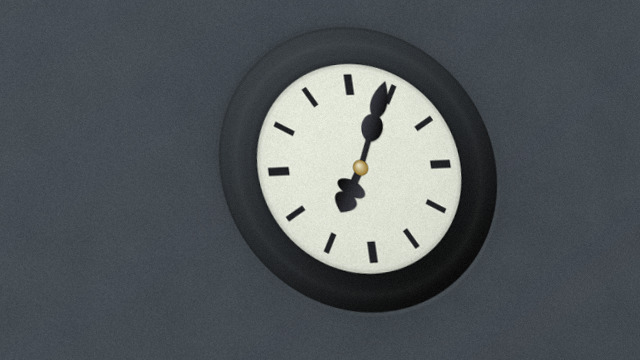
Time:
**7:04**
